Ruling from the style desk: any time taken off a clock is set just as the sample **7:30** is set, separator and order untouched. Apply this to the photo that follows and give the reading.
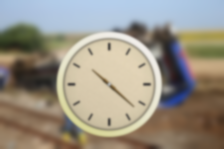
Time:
**10:22**
